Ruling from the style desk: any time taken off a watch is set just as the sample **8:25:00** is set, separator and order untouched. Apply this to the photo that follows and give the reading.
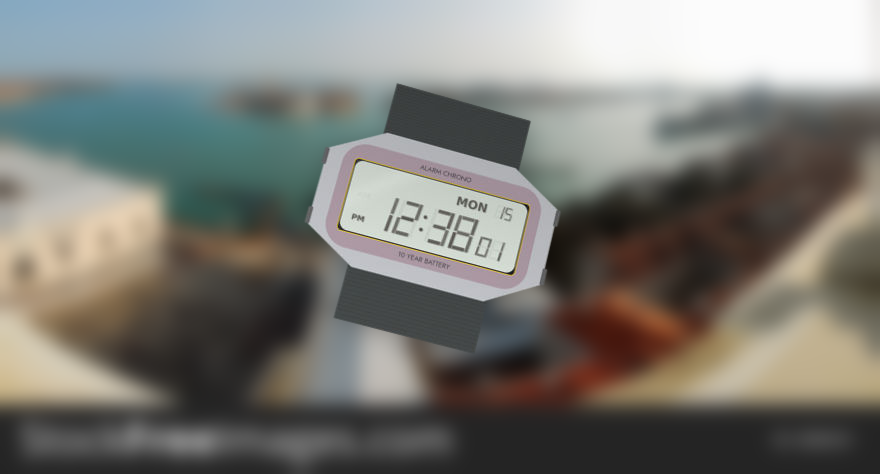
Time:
**12:38:01**
